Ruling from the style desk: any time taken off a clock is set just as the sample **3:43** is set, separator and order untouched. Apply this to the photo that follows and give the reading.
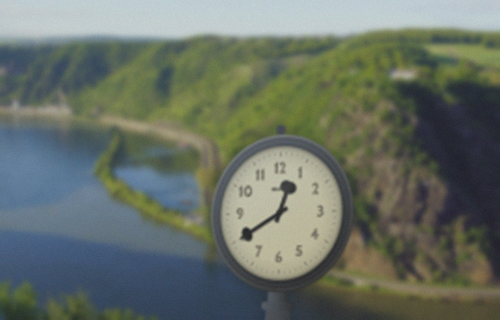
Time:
**12:40**
